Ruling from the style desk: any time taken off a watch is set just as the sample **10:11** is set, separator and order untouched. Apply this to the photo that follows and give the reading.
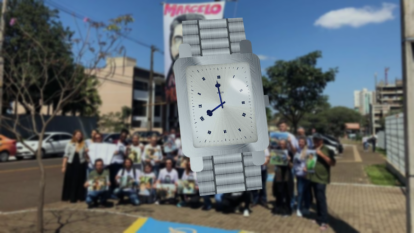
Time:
**7:59**
